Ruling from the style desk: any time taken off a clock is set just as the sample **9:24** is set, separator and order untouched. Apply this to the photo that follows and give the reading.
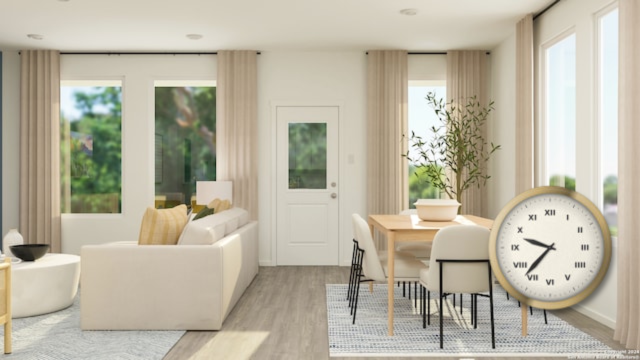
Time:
**9:37**
